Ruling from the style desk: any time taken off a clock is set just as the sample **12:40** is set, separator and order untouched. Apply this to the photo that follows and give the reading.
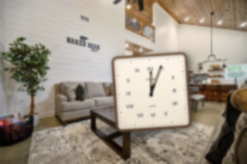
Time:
**12:04**
